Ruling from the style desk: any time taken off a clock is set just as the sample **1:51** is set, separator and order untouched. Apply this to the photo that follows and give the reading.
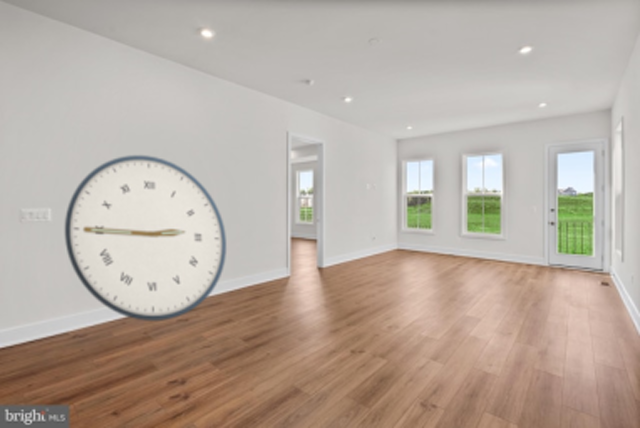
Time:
**2:45**
